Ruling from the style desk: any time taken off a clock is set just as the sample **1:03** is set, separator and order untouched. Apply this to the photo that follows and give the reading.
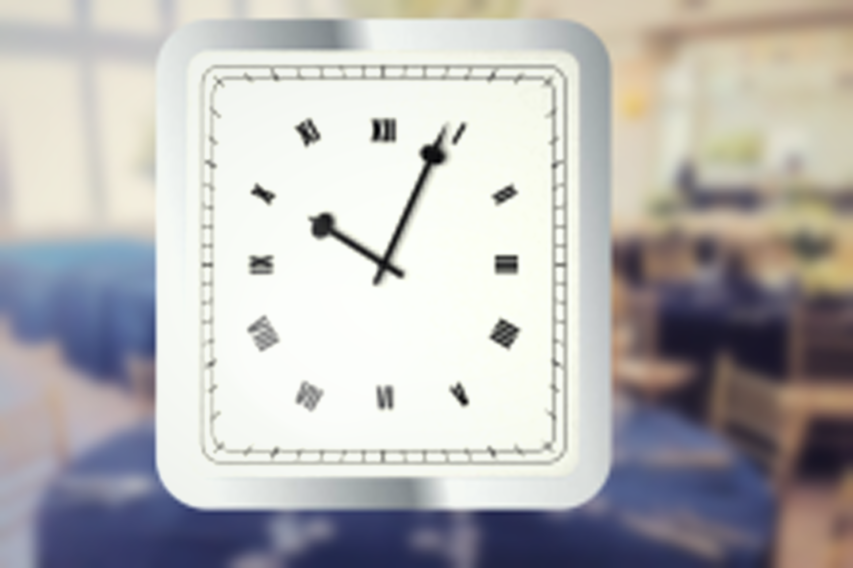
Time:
**10:04**
